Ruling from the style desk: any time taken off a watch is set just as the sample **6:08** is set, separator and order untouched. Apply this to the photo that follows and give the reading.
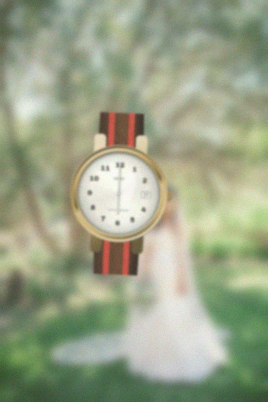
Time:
**6:00**
